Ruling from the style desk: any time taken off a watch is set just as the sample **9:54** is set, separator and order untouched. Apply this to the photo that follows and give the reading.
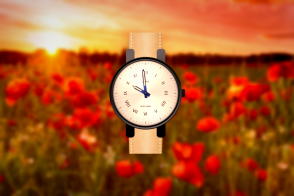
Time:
**9:59**
